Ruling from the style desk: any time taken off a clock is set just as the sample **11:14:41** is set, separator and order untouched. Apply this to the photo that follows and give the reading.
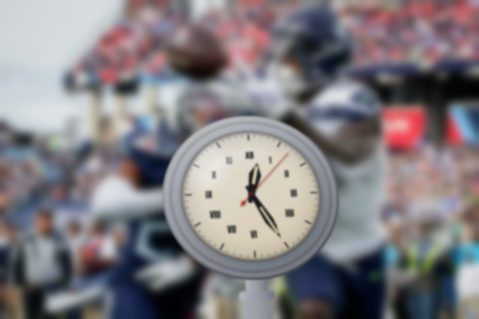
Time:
**12:25:07**
